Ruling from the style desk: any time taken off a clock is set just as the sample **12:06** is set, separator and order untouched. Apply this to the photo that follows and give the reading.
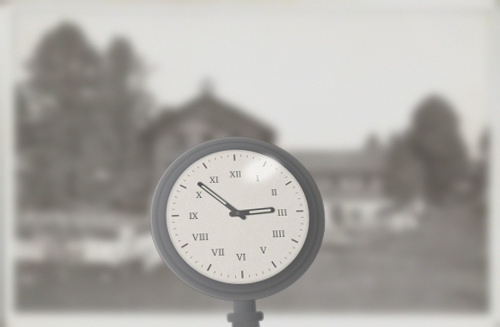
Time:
**2:52**
